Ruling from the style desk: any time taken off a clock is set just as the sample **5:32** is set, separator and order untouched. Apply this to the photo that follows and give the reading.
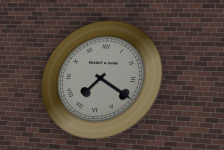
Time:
**7:20**
